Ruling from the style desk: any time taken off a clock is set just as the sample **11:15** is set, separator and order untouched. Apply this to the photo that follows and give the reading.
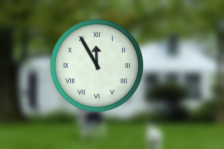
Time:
**11:55**
